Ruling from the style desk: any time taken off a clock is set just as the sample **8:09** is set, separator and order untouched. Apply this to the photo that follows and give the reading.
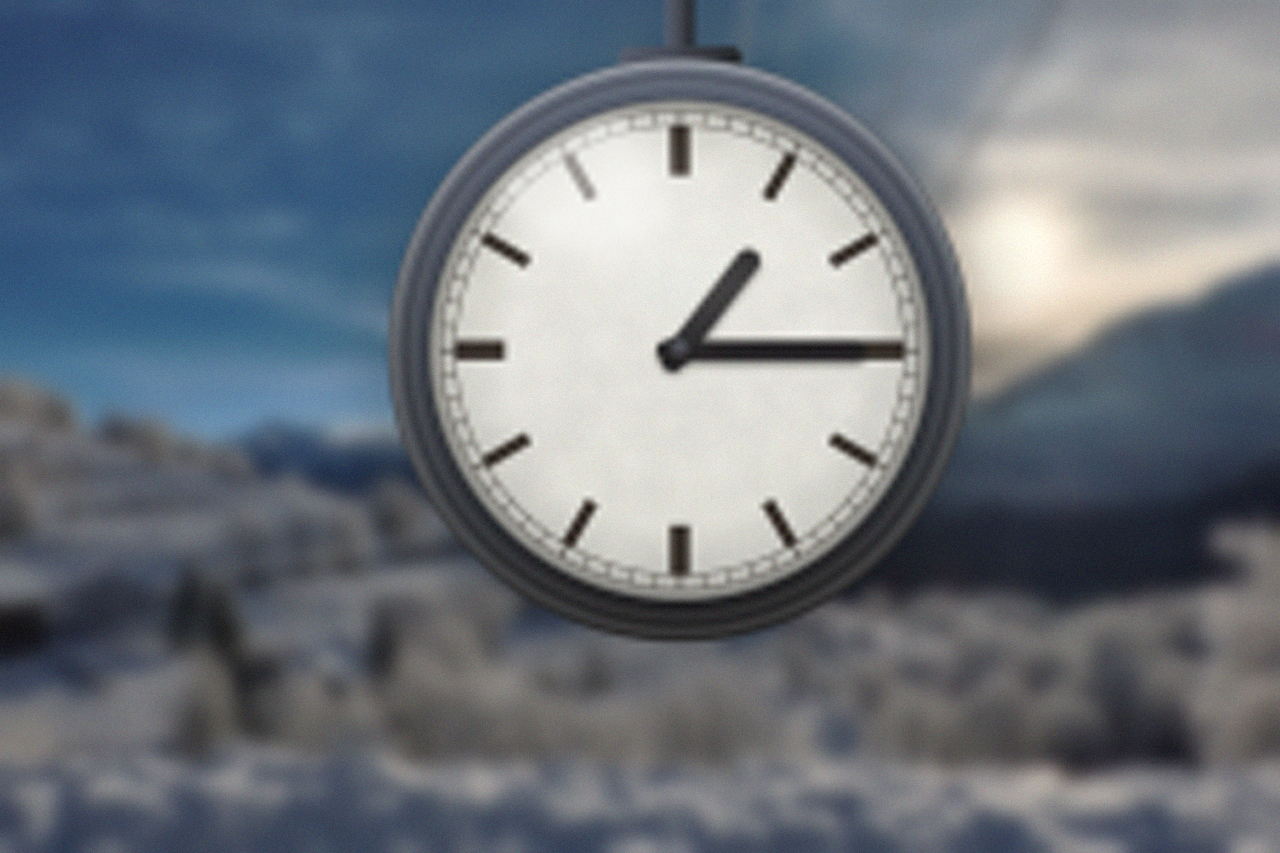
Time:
**1:15**
